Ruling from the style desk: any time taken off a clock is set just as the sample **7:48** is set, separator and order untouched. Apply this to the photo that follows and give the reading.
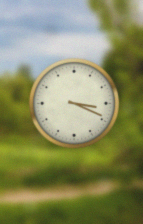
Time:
**3:19**
